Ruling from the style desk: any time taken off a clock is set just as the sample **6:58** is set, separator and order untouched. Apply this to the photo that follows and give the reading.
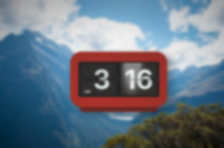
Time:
**3:16**
